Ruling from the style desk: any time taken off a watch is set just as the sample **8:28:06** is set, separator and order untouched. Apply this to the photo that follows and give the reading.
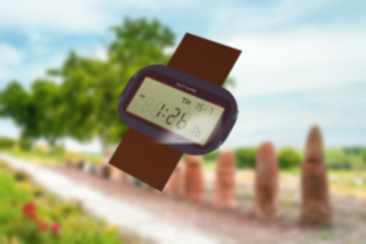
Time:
**1:26:16**
